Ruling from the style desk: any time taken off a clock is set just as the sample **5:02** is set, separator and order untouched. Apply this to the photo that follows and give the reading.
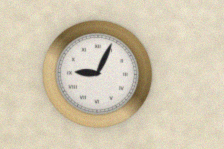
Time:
**9:04**
